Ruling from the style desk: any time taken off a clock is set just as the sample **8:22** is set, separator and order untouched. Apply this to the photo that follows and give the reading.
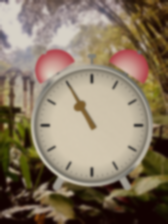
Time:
**10:55**
